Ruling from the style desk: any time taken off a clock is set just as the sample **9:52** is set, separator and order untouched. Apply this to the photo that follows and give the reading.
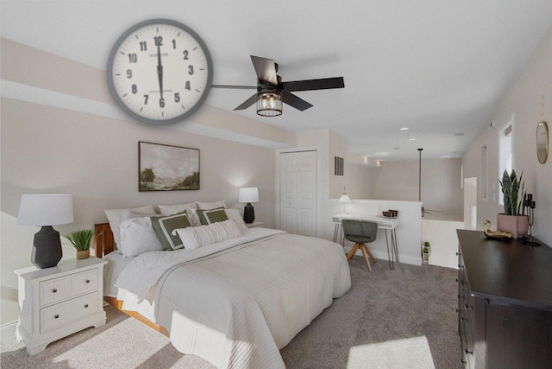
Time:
**6:00**
